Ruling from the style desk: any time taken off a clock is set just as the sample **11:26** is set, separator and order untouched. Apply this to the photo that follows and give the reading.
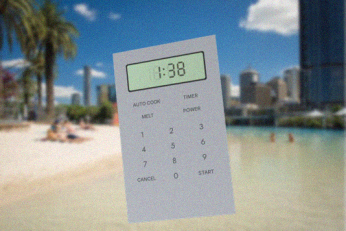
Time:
**1:38**
